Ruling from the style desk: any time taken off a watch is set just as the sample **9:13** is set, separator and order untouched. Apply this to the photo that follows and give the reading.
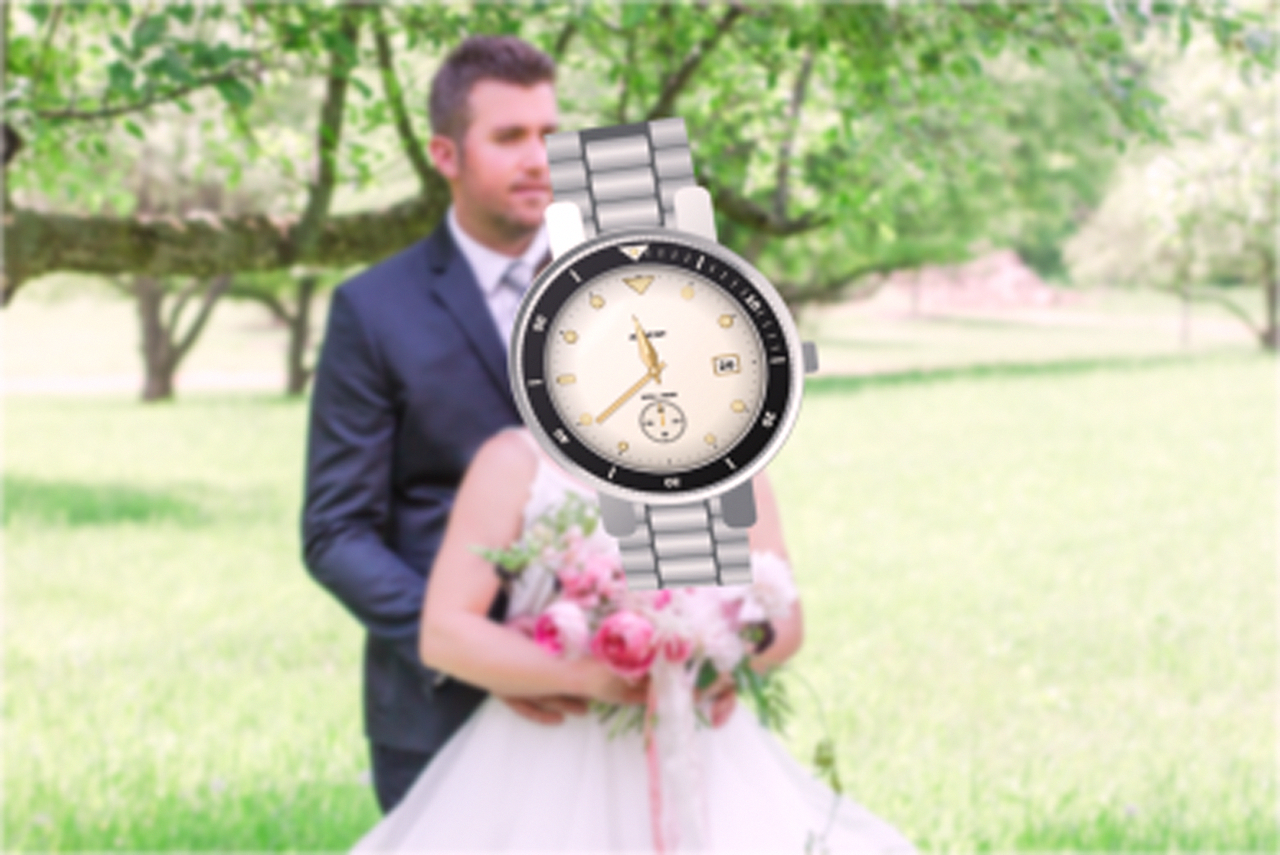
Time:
**11:39**
